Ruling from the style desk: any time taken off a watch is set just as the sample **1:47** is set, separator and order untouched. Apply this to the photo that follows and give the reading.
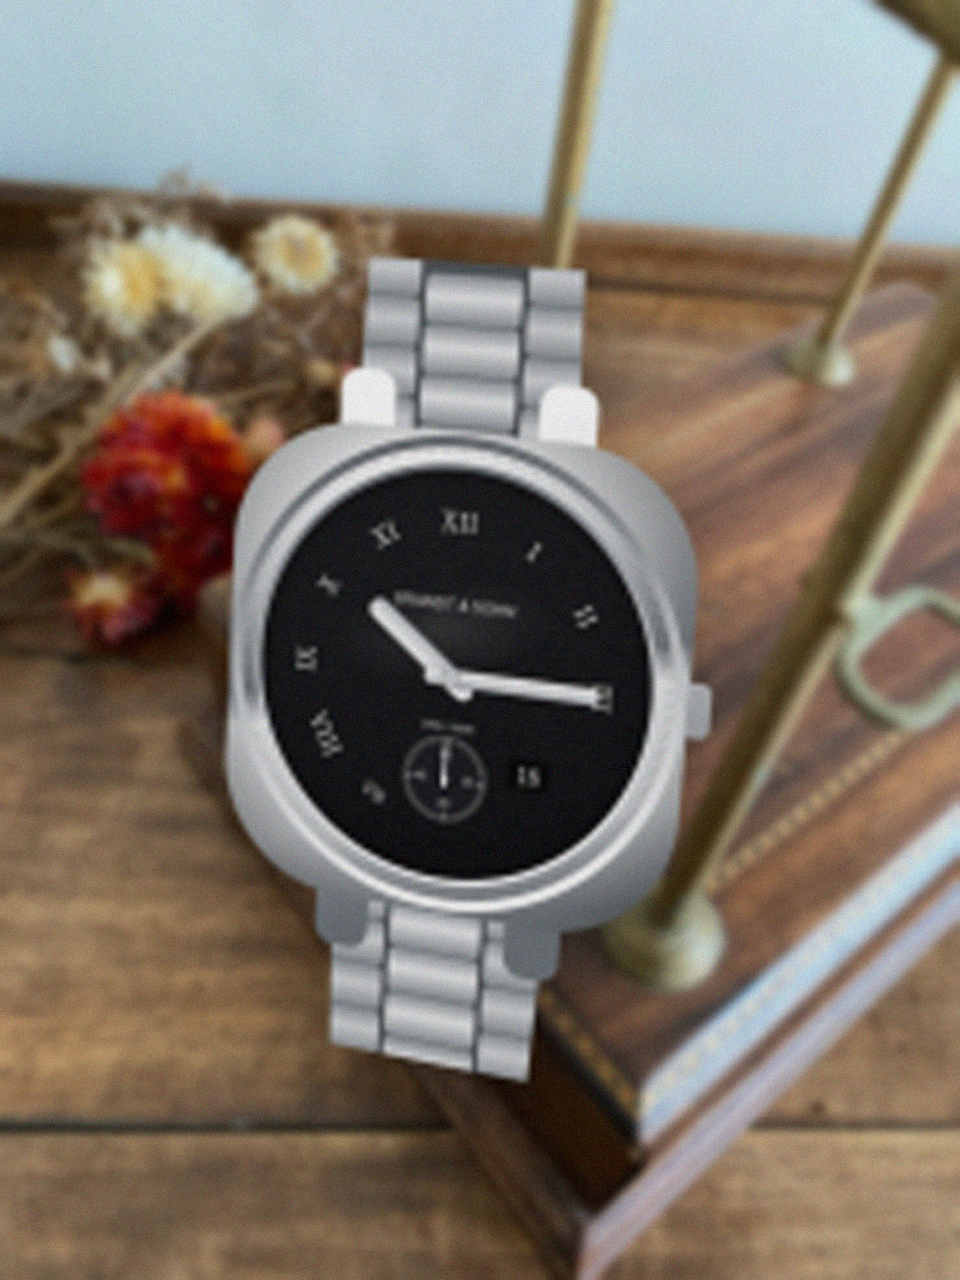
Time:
**10:15**
